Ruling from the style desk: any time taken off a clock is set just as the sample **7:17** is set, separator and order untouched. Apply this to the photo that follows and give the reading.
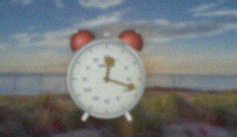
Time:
**12:18**
